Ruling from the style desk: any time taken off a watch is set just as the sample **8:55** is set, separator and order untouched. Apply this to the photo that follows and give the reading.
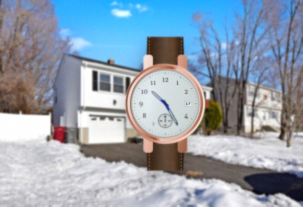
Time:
**10:25**
